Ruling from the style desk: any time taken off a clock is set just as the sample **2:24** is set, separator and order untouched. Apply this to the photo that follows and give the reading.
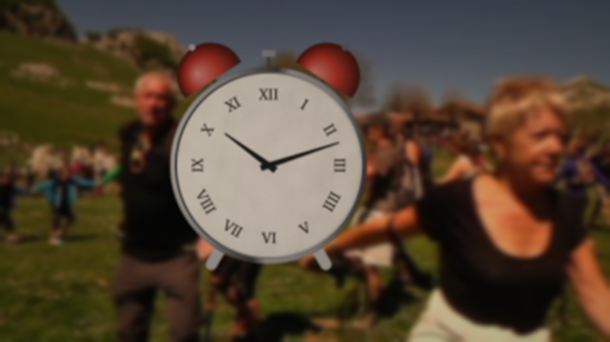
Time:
**10:12**
